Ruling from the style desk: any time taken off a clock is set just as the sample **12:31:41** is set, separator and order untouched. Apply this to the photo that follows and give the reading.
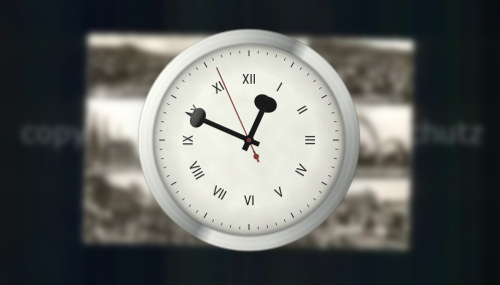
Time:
**12:48:56**
